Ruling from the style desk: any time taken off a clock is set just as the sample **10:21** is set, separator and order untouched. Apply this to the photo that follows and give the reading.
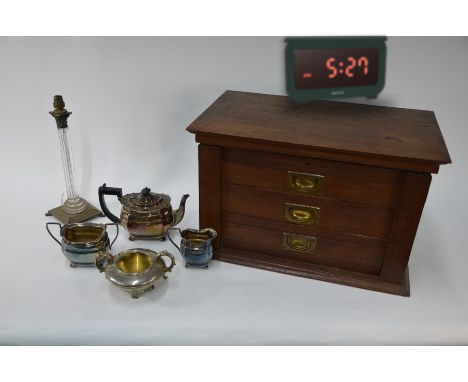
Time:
**5:27**
